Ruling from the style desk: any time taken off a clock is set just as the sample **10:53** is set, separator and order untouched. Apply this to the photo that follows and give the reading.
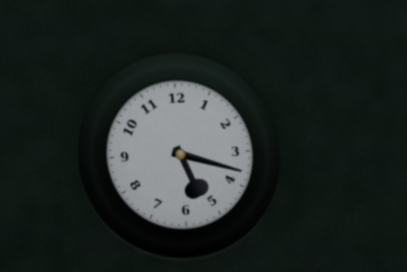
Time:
**5:18**
